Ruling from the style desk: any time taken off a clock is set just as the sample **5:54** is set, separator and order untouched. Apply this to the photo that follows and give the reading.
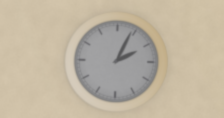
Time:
**2:04**
